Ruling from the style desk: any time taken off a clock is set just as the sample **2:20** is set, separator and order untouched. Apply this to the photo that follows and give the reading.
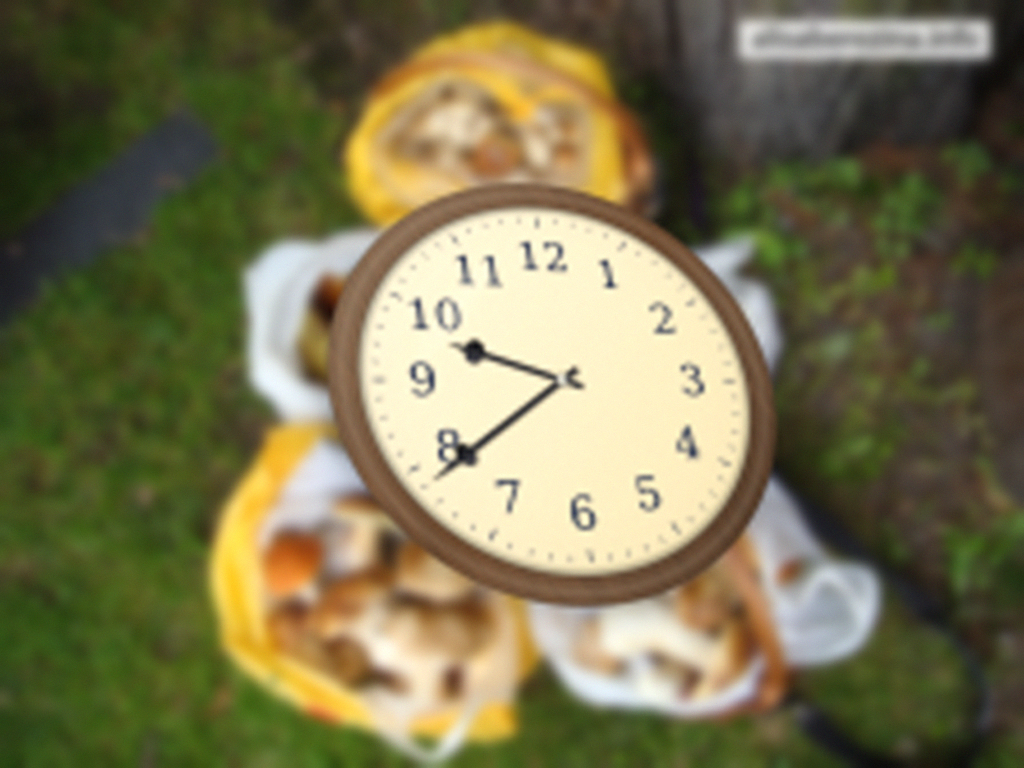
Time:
**9:39**
